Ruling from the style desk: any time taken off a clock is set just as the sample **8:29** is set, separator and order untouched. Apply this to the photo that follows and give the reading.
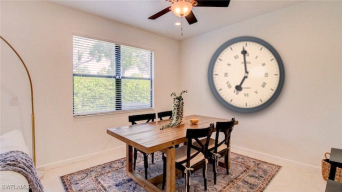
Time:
**6:59**
